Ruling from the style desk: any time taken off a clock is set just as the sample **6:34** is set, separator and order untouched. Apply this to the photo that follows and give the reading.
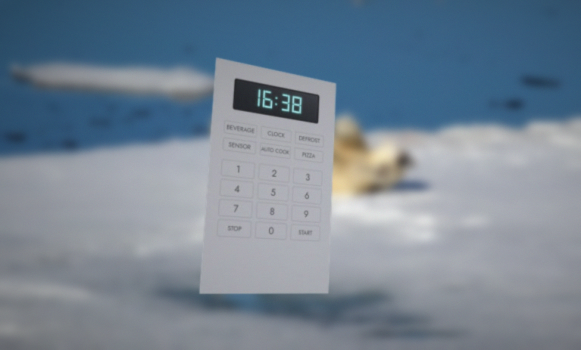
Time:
**16:38**
